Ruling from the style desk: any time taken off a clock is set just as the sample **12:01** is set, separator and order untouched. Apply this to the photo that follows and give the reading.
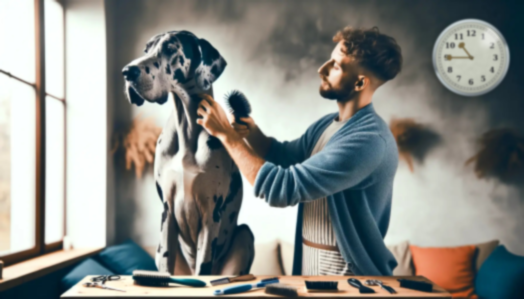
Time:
**10:45**
